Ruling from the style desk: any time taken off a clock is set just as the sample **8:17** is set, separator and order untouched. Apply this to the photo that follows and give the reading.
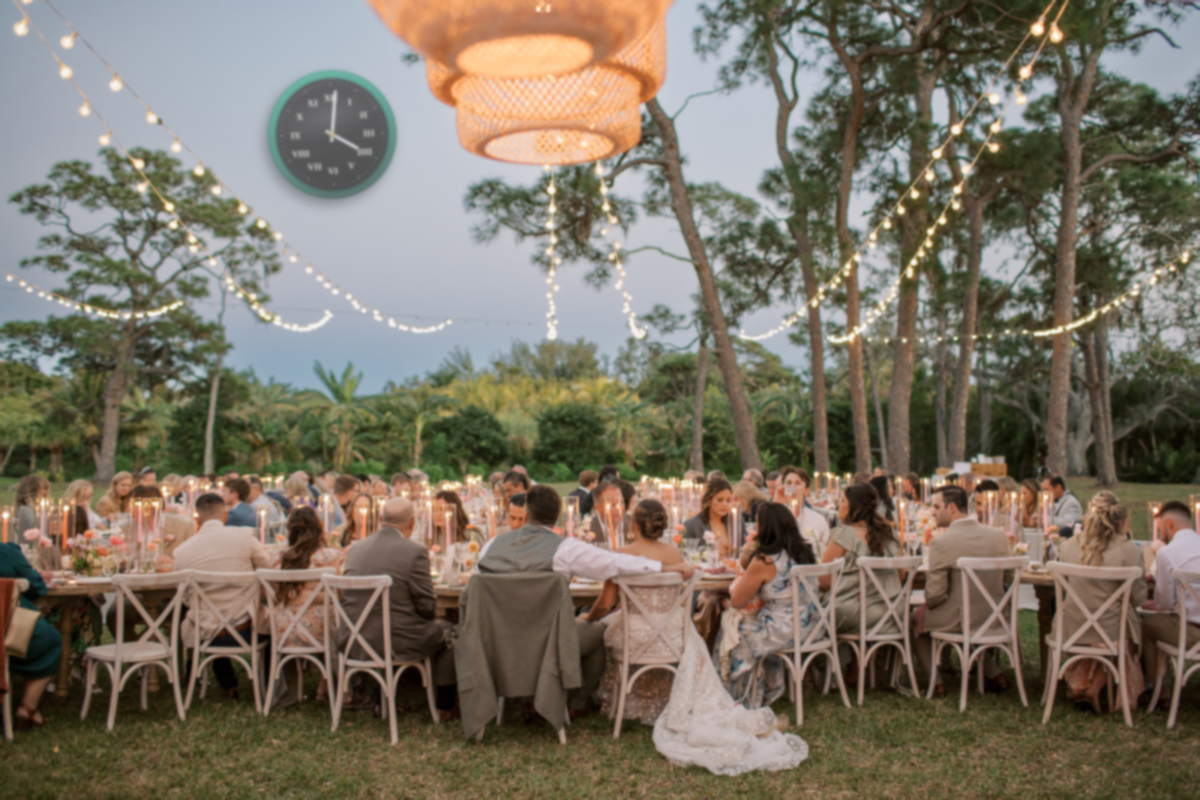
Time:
**4:01**
